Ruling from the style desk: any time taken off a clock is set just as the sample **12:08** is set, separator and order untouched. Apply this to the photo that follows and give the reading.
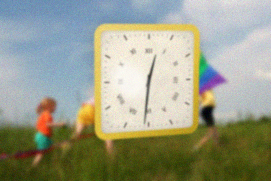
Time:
**12:31**
